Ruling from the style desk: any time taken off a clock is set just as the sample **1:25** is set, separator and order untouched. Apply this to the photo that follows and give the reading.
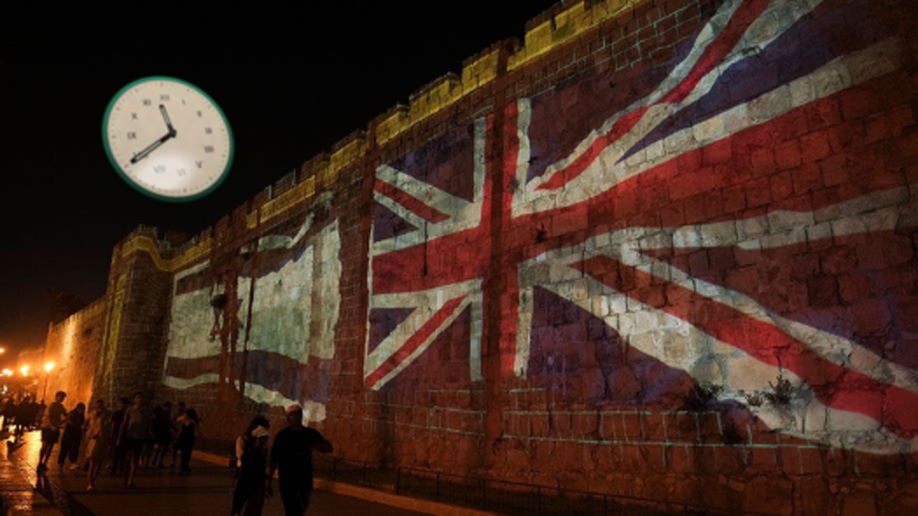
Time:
**11:40**
